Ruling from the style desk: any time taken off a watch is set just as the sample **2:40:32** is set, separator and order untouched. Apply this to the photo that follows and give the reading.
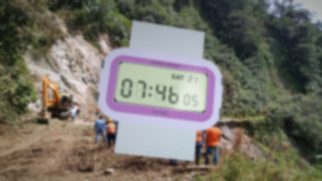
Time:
**7:46:05**
